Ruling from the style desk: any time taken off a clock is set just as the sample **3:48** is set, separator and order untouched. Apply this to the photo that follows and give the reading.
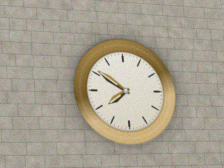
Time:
**7:51**
